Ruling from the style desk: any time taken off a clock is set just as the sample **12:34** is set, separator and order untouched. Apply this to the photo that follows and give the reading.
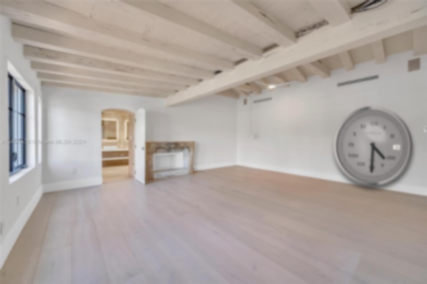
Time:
**4:30**
